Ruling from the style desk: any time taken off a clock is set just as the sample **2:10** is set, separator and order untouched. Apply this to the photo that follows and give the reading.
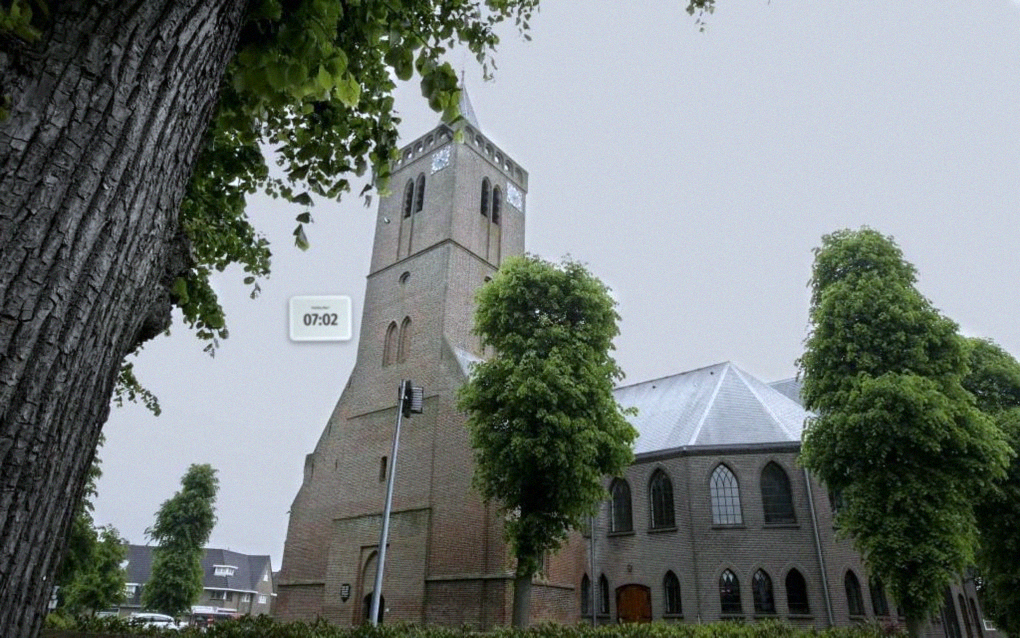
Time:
**7:02**
